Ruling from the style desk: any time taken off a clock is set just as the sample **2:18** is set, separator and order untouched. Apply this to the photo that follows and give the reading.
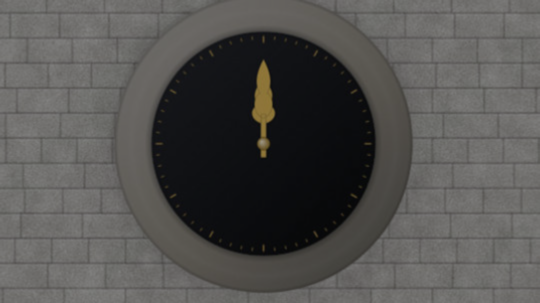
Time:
**12:00**
